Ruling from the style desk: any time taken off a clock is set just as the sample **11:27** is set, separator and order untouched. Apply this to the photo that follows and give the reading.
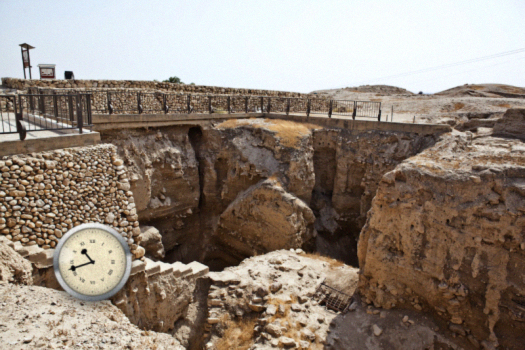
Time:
**10:42**
